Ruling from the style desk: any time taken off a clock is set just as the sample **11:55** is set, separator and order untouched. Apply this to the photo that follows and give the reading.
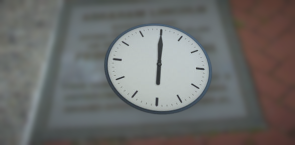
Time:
**6:00**
